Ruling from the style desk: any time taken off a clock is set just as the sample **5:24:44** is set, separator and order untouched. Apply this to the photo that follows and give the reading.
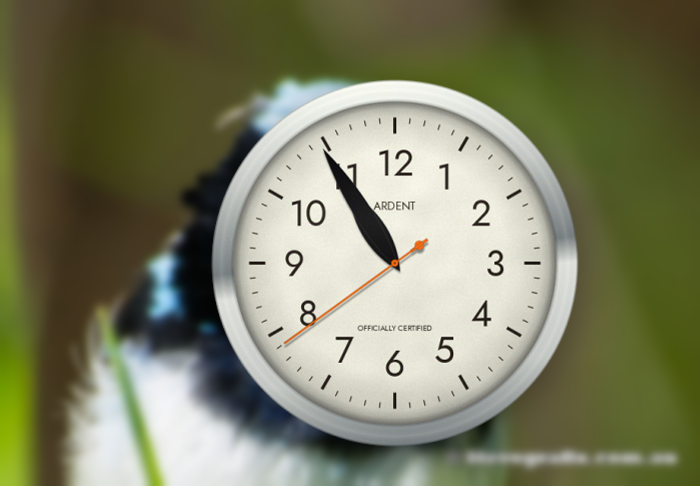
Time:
**10:54:39**
